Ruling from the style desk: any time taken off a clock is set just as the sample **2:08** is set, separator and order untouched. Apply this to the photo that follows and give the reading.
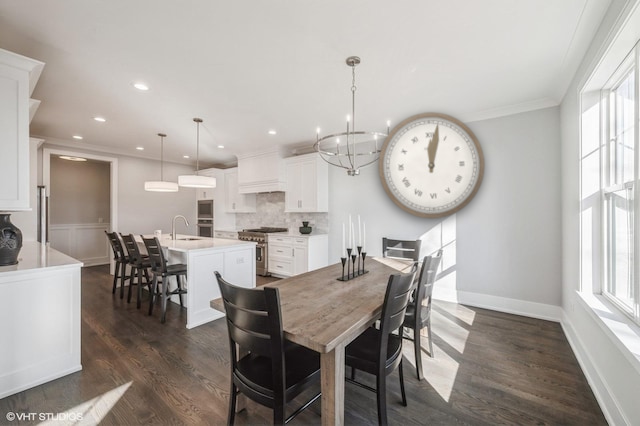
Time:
**12:02**
